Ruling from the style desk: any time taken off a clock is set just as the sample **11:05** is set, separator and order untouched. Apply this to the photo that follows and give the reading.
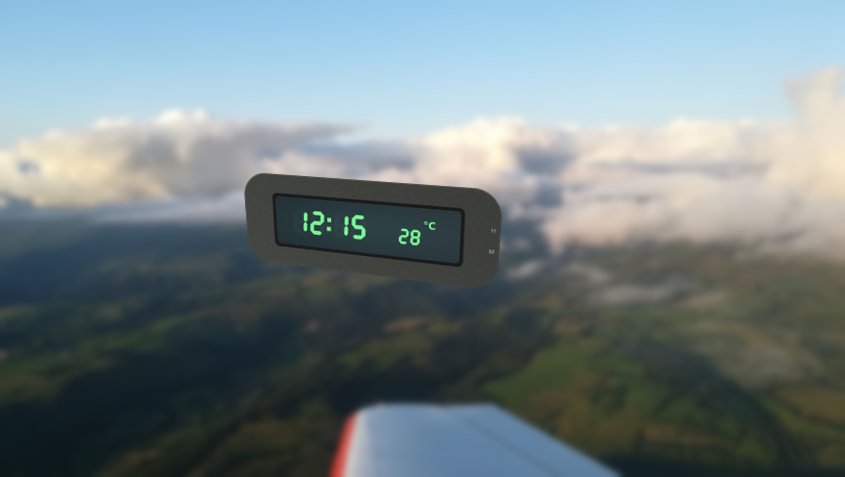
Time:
**12:15**
